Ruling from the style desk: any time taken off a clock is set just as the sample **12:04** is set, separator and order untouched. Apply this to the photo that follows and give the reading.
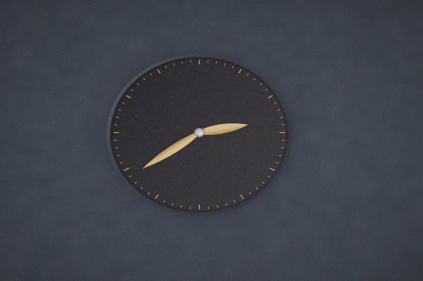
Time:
**2:39**
